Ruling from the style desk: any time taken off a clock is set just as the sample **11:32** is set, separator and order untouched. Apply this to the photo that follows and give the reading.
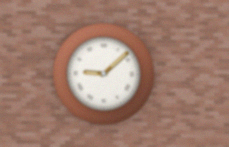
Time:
**9:08**
